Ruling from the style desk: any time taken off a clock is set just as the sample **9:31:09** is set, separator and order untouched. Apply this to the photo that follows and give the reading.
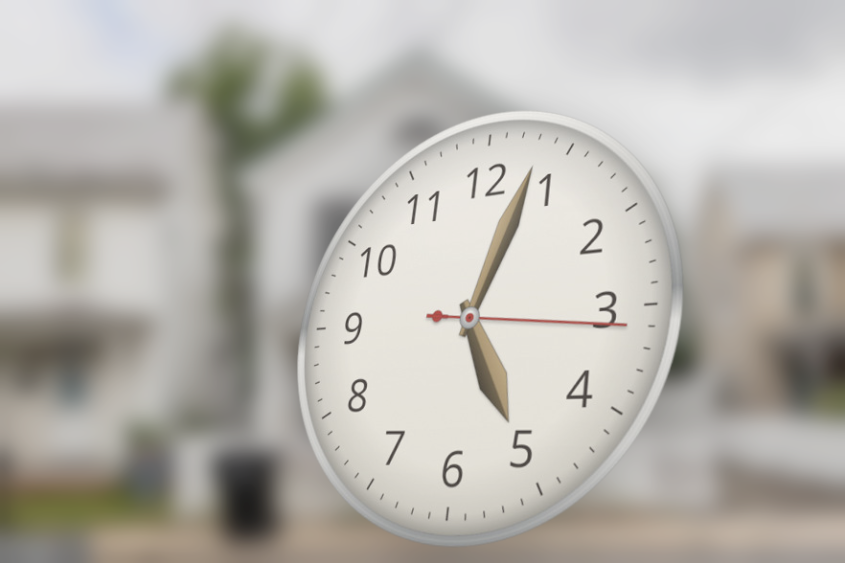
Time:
**5:03:16**
